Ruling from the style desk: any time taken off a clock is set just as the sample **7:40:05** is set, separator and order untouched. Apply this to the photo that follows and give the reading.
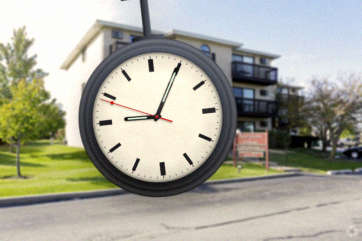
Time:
**9:04:49**
